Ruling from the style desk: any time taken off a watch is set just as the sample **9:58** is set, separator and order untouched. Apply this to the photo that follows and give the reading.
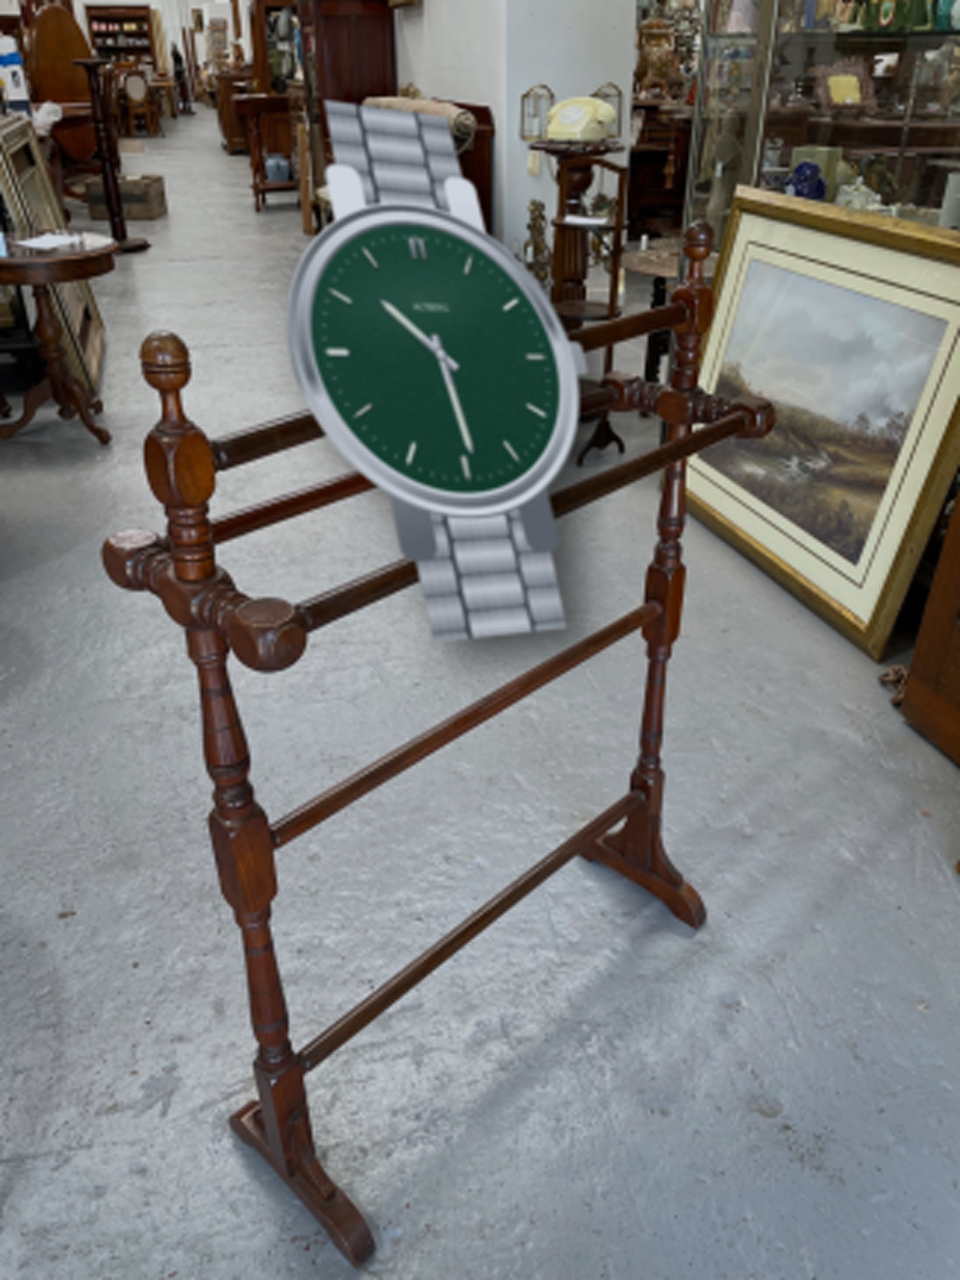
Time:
**10:29**
